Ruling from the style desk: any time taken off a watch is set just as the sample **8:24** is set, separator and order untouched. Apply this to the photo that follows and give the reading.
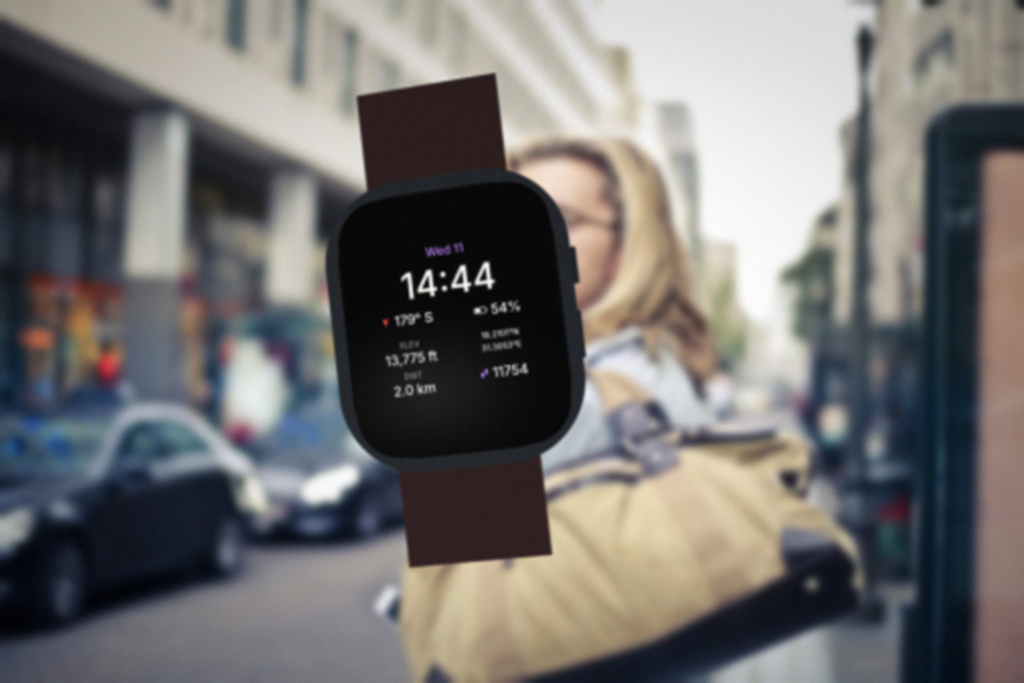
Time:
**14:44**
